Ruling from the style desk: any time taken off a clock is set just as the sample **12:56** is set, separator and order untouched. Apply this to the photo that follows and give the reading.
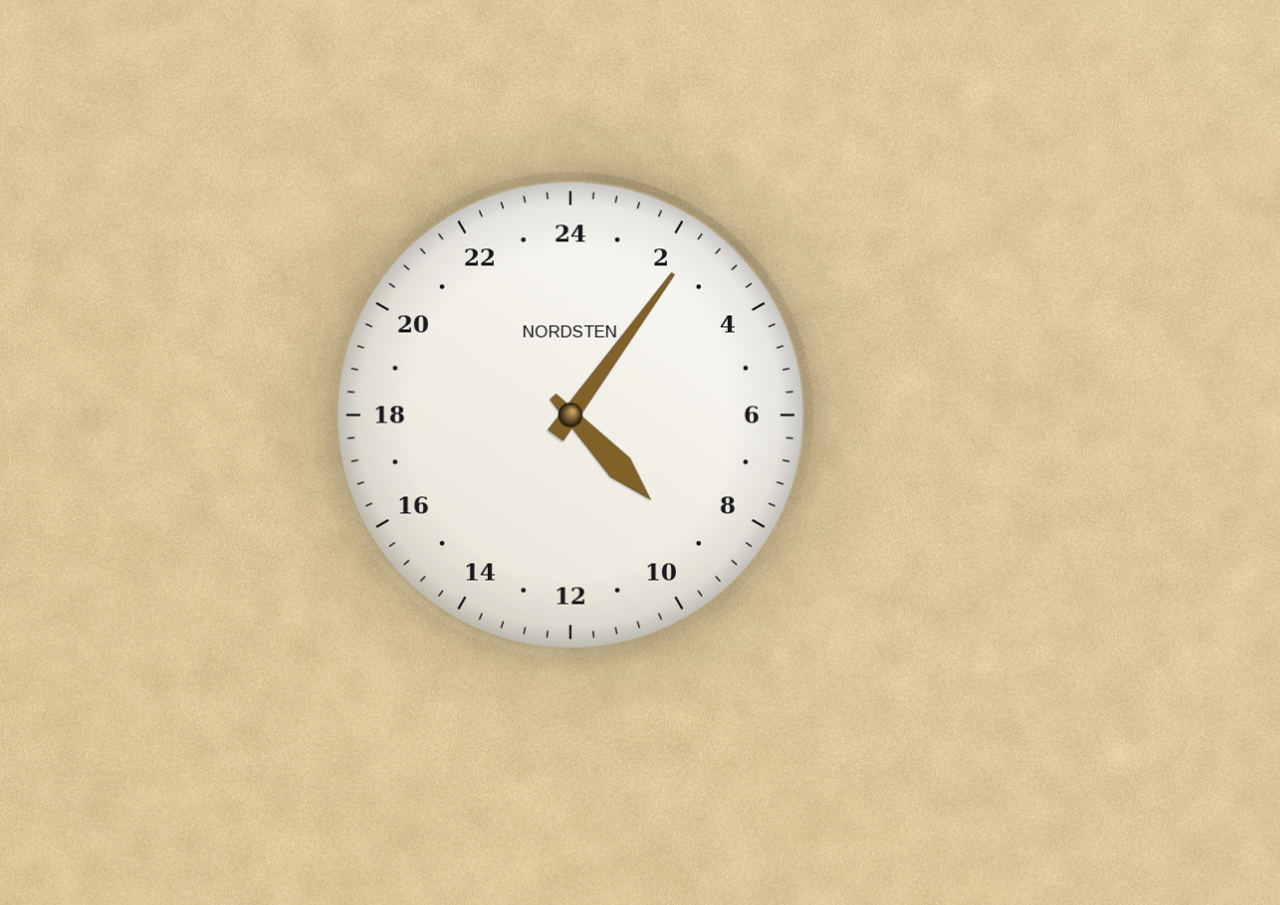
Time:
**9:06**
